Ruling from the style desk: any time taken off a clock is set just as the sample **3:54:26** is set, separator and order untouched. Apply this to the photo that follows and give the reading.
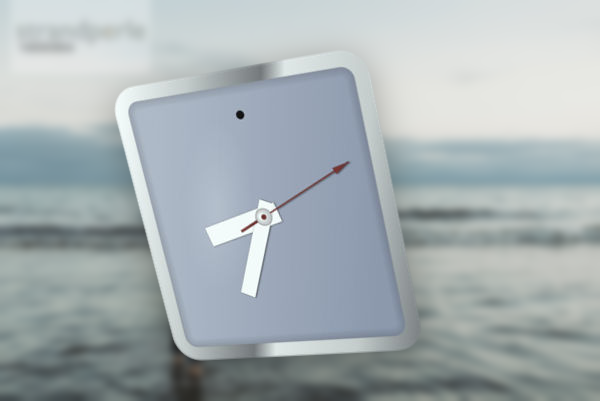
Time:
**8:34:11**
